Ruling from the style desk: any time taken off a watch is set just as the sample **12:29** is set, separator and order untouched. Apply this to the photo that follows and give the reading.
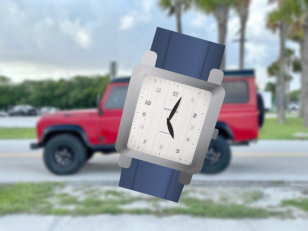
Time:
**5:02**
